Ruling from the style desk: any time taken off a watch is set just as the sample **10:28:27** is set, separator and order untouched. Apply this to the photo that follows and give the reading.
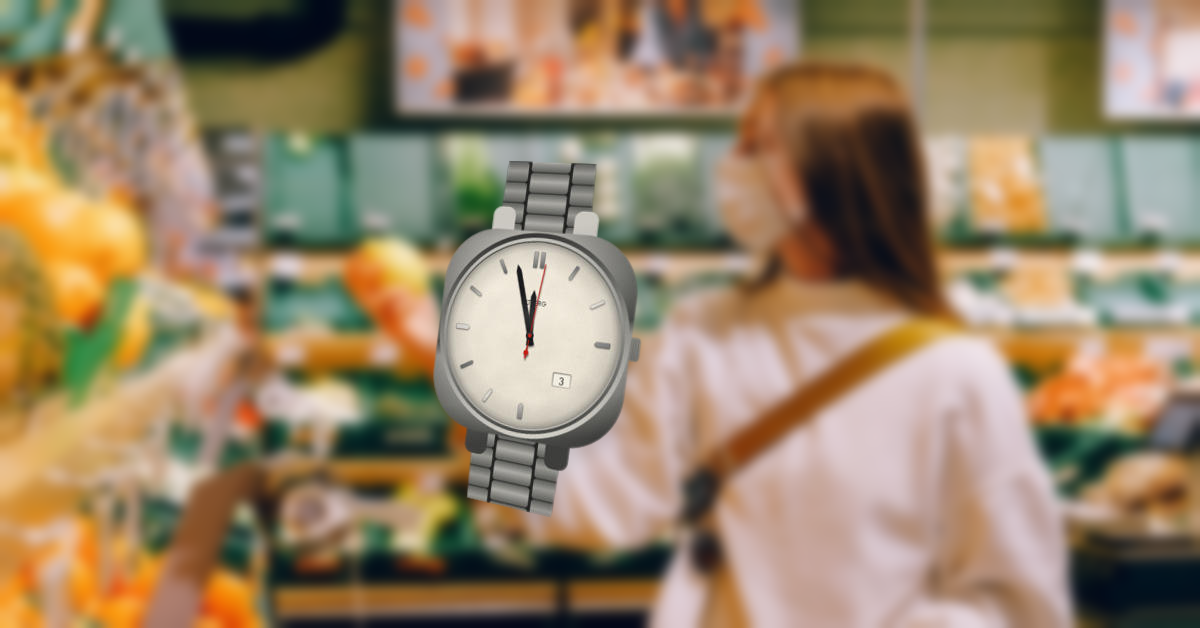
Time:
**11:57:01**
